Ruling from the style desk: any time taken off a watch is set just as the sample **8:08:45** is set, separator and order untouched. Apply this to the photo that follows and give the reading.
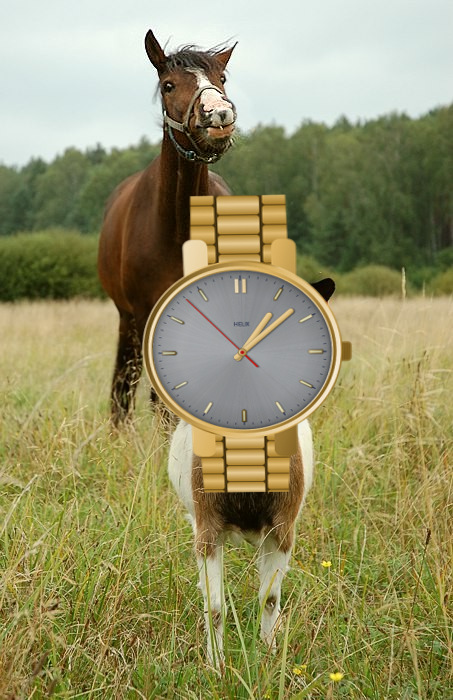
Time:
**1:07:53**
